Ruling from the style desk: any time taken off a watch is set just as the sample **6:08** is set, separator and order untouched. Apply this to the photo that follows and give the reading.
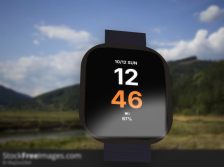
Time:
**12:46**
